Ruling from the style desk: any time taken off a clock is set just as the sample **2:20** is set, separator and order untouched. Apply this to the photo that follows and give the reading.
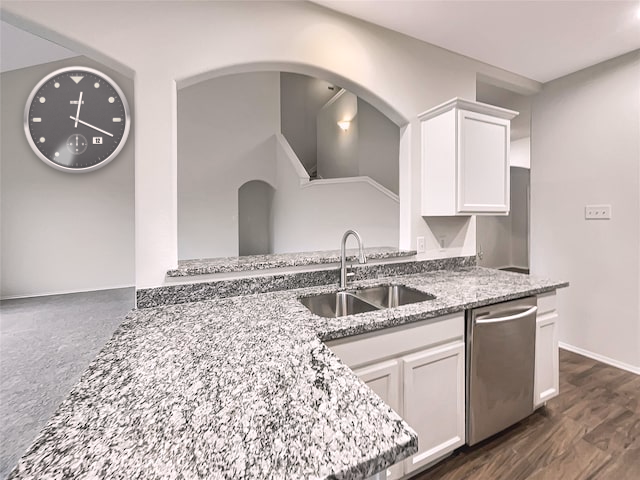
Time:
**12:19**
